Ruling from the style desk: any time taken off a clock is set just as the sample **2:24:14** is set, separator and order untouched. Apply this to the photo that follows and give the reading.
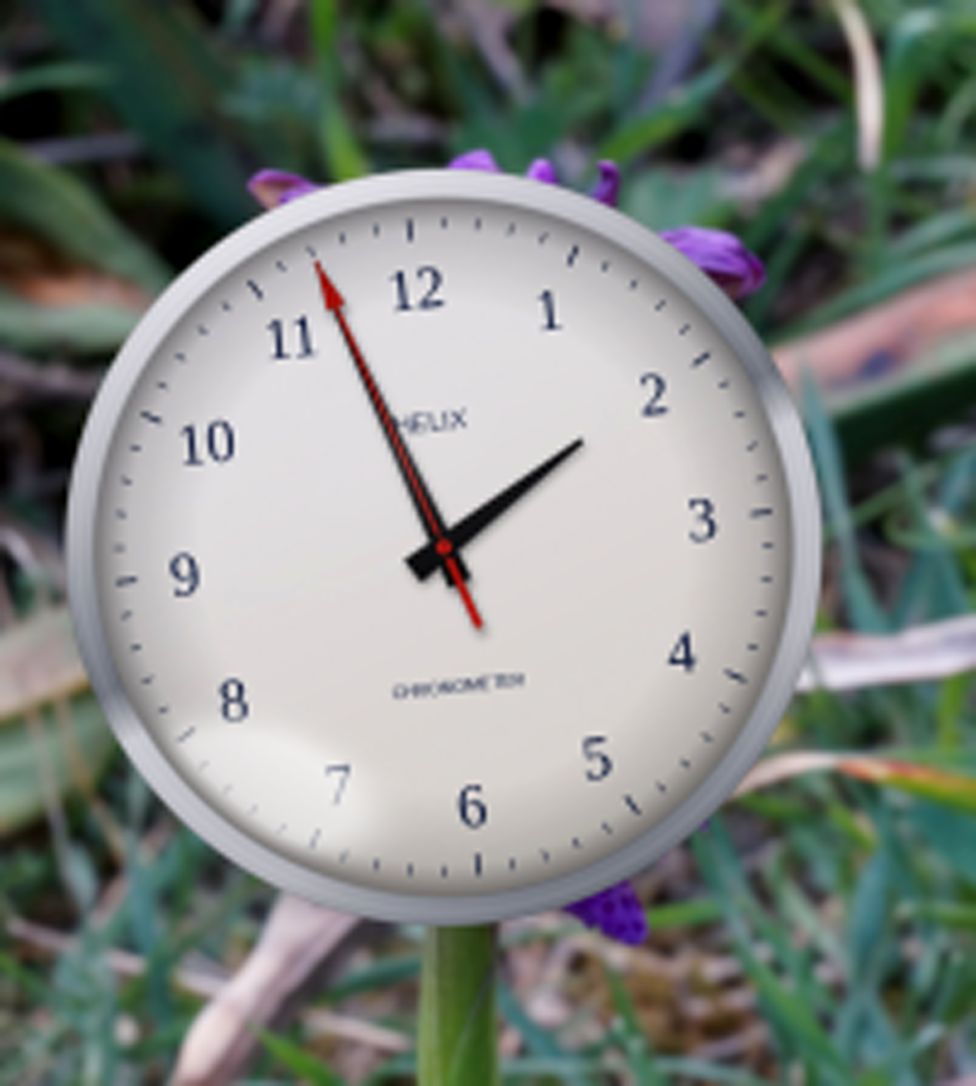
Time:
**1:56:57**
